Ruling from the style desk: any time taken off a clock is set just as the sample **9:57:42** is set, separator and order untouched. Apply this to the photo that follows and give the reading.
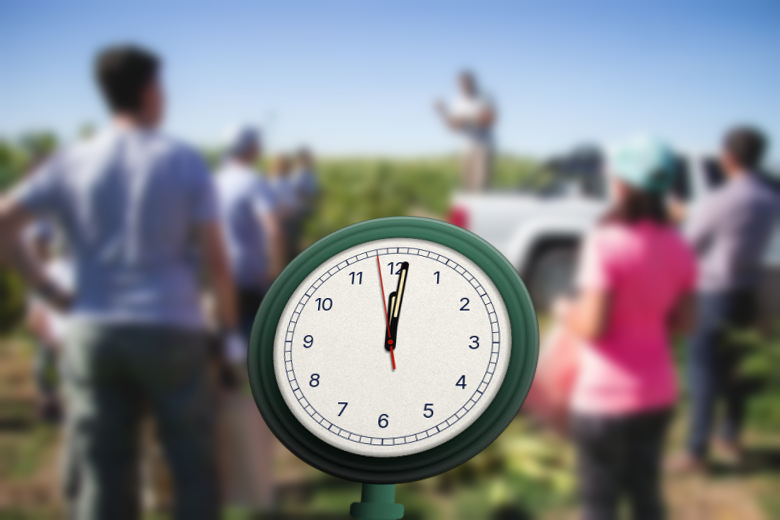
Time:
**12:00:58**
